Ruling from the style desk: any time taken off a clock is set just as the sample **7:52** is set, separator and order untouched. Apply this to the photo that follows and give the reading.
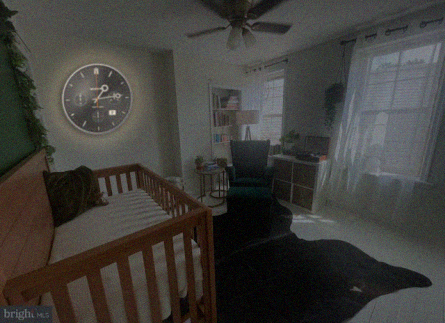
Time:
**1:14**
